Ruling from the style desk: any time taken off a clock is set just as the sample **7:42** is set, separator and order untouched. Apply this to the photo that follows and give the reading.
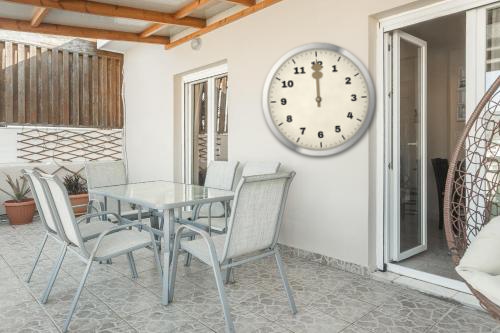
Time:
**12:00**
